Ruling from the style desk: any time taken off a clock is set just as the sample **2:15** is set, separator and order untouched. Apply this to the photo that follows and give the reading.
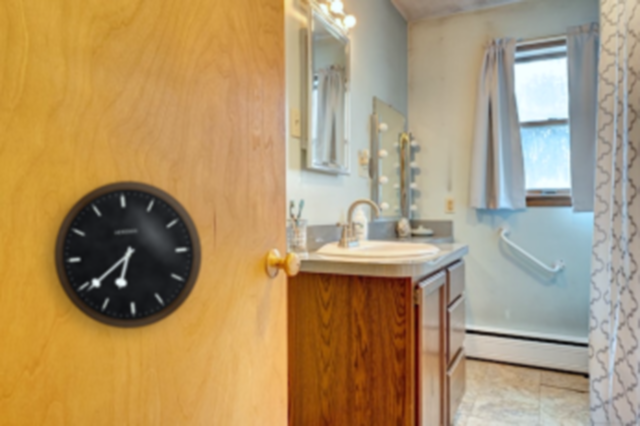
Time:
**6:39**
